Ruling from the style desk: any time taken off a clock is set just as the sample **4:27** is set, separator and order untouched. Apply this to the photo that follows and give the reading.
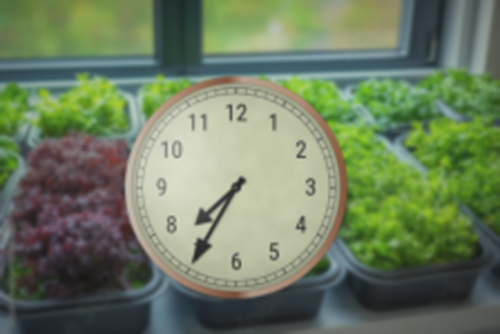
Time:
**7:35**
